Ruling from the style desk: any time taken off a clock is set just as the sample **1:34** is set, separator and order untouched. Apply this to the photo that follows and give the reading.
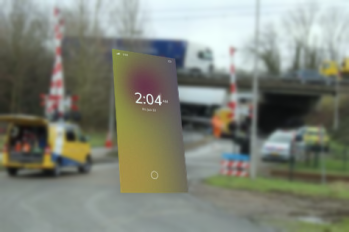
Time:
**2:04**
